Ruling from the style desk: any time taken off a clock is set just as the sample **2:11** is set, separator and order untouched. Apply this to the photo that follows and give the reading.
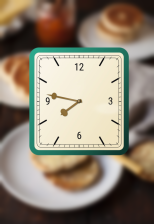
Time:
**7:47**
